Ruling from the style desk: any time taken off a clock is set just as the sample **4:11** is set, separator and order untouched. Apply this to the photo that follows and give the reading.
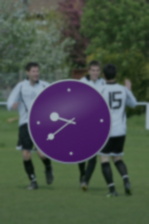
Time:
**9:39**
